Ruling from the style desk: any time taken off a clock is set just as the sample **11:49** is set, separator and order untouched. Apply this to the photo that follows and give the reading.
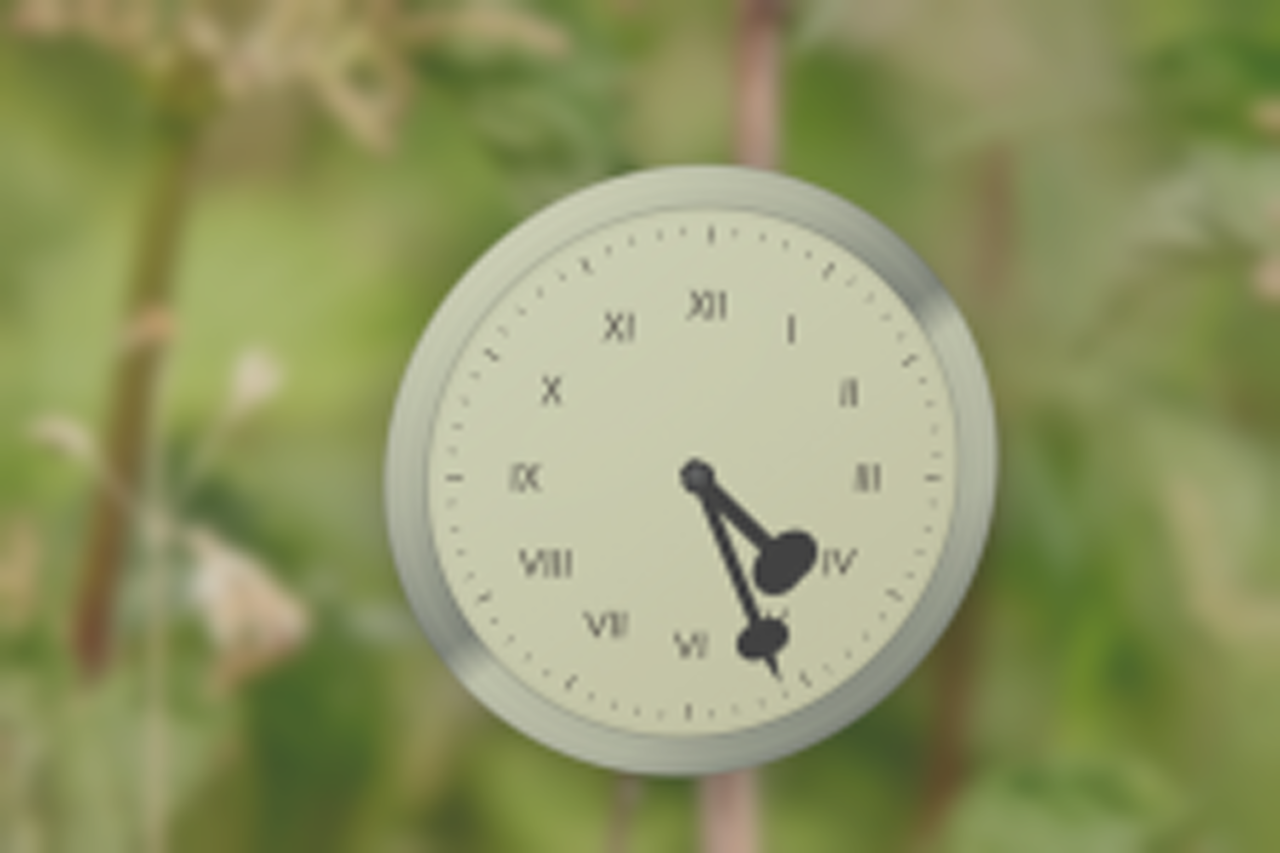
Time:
**4:26**
